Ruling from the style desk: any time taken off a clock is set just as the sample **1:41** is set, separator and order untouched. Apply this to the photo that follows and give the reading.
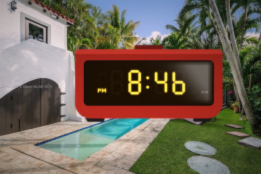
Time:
**8:46**
